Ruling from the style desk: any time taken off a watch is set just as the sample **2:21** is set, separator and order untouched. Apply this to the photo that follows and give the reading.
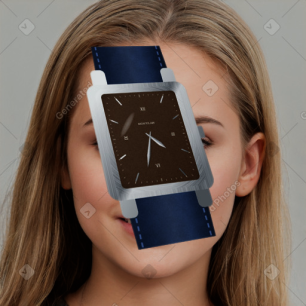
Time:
**4:33**
